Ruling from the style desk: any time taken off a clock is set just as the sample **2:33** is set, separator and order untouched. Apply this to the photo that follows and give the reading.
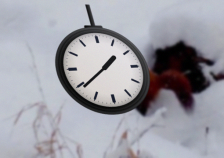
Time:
**1:39**
